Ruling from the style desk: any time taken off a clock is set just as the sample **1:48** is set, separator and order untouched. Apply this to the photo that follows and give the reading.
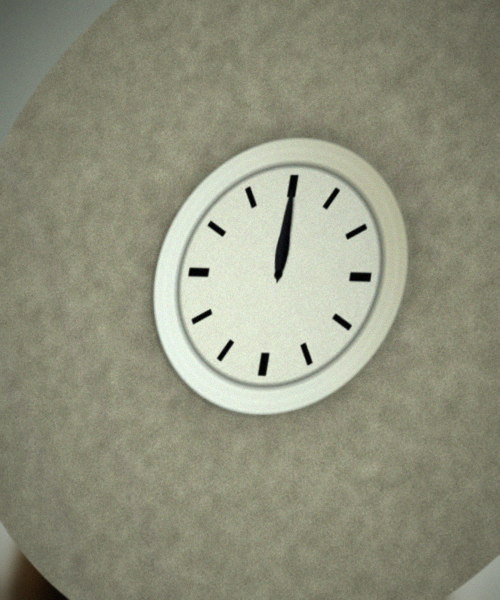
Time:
**12:00**
